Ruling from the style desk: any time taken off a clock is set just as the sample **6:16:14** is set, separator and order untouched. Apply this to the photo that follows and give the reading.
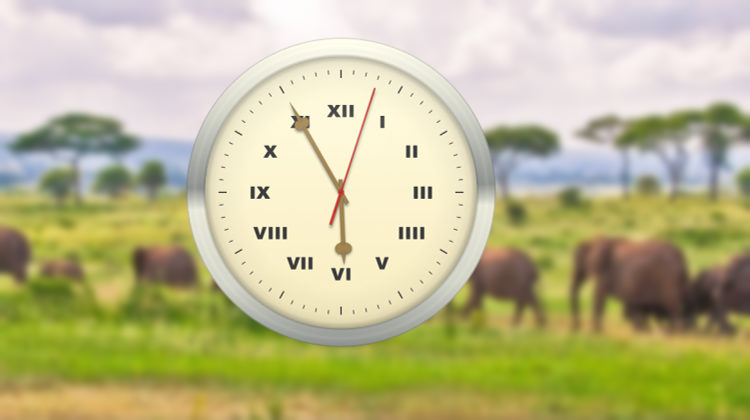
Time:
**5:55:03**
